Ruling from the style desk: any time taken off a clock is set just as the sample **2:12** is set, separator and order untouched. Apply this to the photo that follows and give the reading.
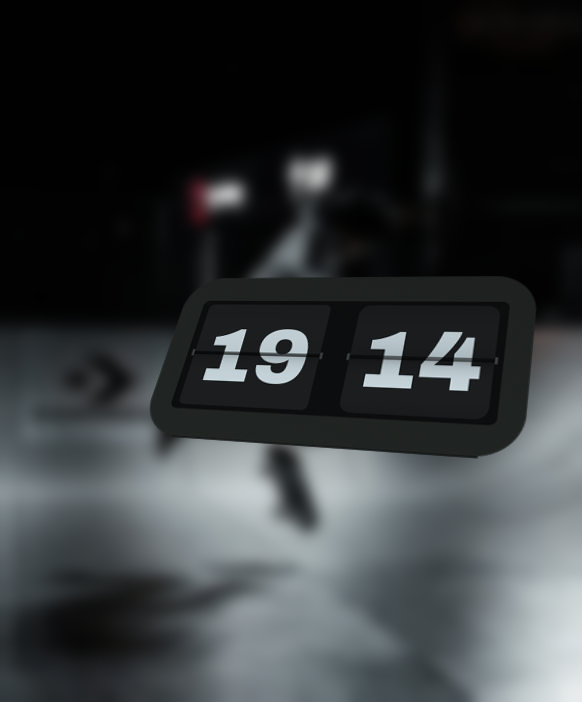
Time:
**19:14**
